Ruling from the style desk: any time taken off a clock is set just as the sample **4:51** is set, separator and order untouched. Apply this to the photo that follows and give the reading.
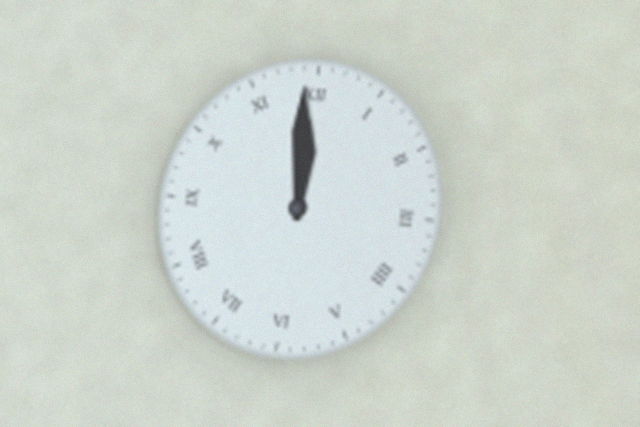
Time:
**11:59**
